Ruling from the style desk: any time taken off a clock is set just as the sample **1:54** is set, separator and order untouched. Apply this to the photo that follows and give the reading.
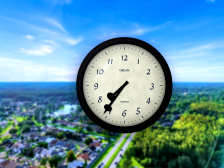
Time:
**7:36**
